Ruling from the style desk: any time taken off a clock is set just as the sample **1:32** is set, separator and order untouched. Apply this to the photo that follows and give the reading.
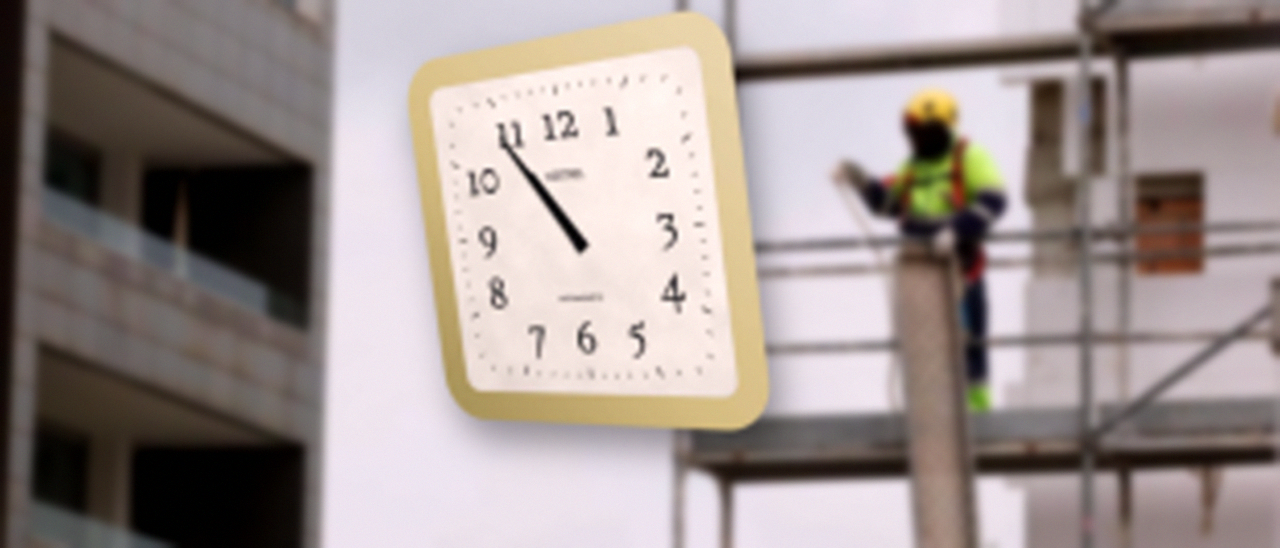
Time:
**10:54**
